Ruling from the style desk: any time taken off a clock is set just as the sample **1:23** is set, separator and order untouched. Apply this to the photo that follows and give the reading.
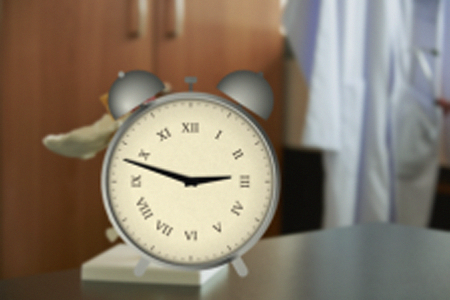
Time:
**2:48**
